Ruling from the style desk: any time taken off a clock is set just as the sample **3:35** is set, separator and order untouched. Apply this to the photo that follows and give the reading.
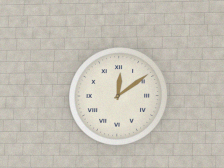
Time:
**12:09**
